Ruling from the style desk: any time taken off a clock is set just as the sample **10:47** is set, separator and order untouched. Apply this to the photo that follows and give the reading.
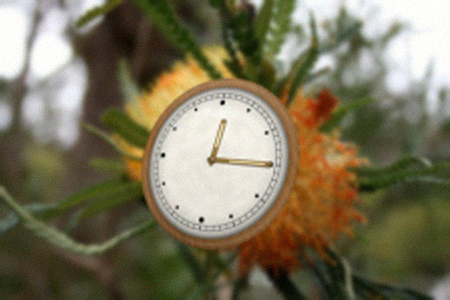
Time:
**12:15**
